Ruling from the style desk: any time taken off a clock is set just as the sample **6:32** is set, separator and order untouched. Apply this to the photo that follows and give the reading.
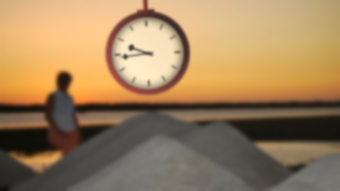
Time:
**9:44**
